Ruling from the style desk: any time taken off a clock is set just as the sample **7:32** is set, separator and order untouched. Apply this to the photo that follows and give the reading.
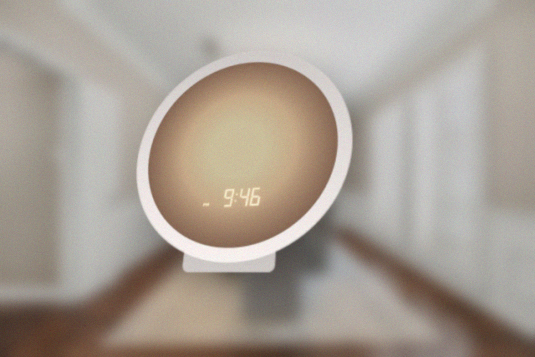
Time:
**9:46**
